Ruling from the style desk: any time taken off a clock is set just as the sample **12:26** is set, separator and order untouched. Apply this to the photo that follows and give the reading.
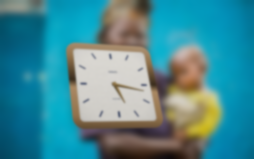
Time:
**5:17**
